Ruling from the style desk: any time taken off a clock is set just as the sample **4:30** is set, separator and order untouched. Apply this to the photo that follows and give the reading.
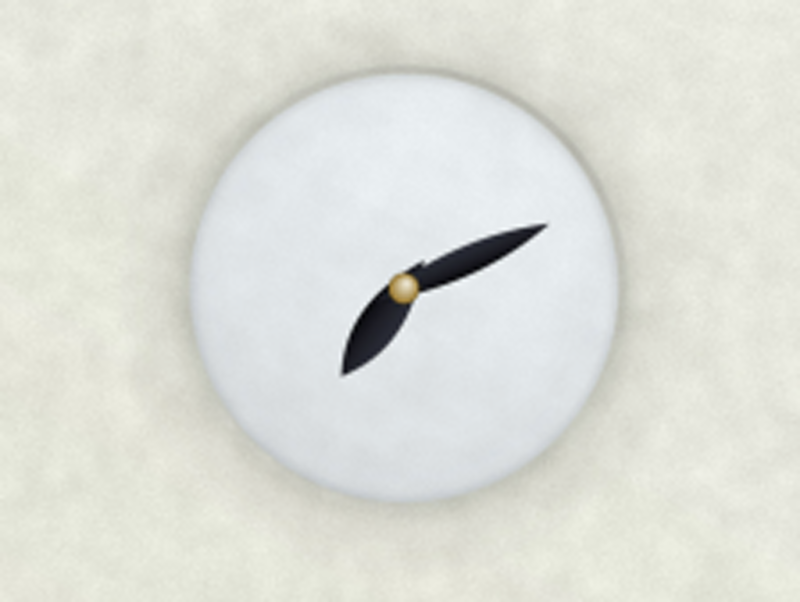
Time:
**7:11**
